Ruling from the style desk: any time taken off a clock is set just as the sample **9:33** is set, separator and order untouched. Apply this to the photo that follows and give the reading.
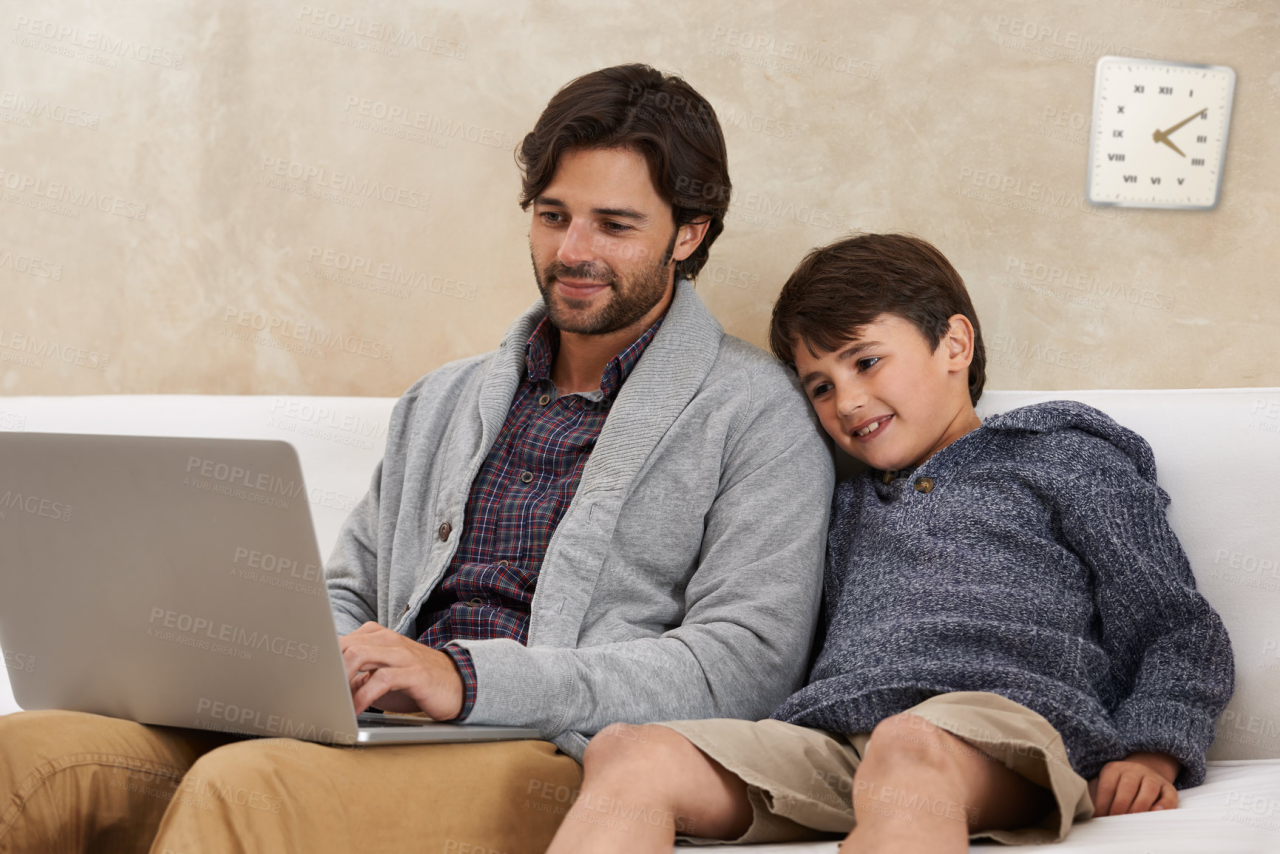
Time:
**4:09**
